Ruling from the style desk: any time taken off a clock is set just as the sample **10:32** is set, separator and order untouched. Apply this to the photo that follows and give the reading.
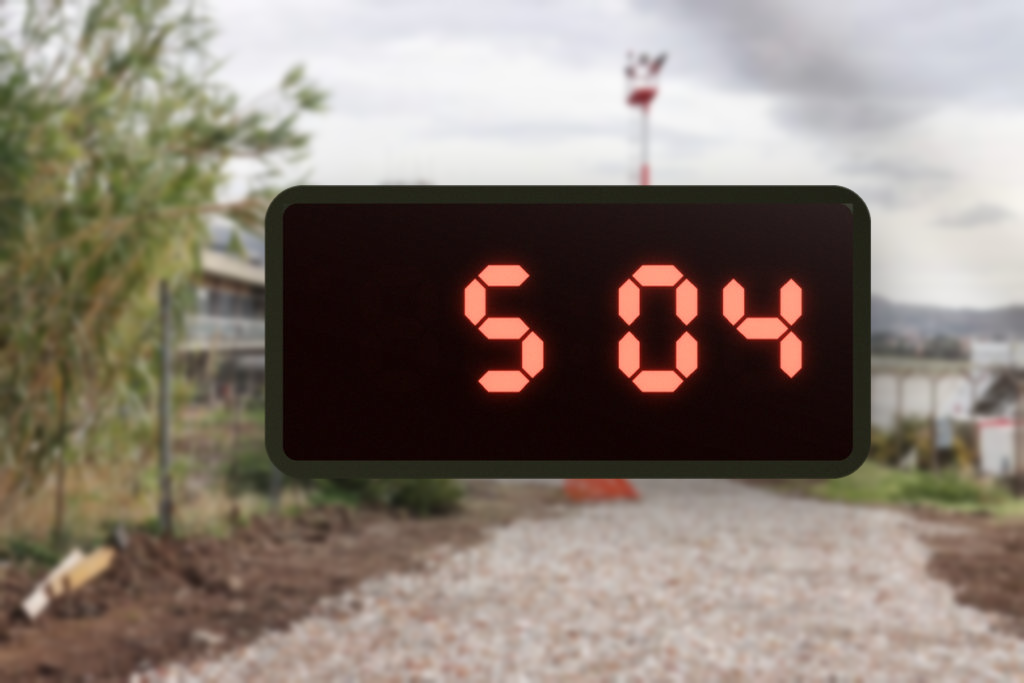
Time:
**5:04**
